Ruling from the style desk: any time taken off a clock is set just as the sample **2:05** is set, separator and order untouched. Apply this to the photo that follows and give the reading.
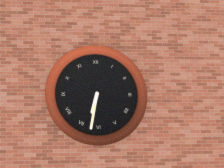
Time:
**6:32**
